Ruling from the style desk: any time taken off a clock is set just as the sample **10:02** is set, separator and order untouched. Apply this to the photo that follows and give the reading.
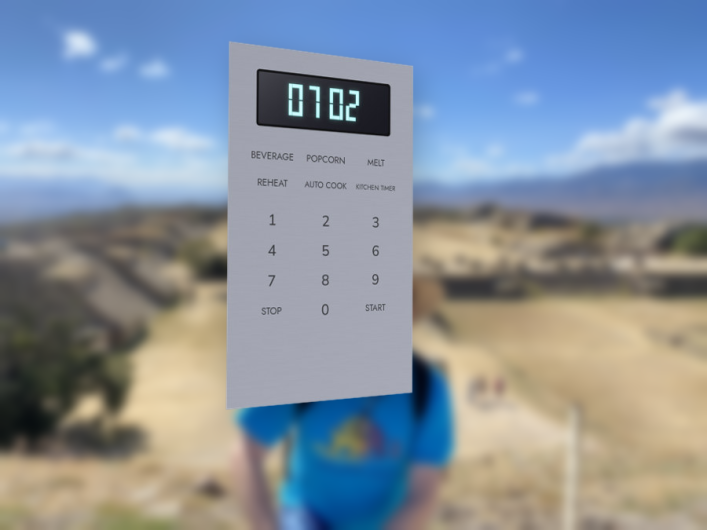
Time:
**7:02**
